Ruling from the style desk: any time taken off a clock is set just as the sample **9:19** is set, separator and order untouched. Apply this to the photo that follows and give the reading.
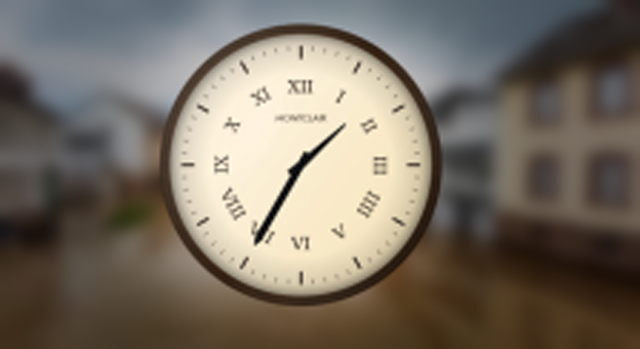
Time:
**1:35**
